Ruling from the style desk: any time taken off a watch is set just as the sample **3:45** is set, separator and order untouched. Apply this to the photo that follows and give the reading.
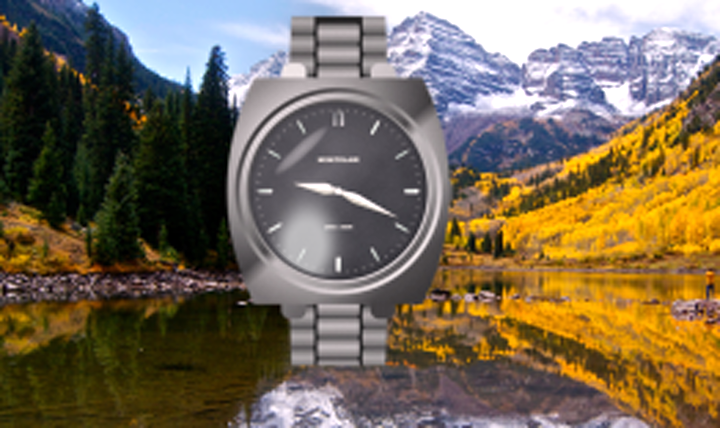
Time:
**9:19**
